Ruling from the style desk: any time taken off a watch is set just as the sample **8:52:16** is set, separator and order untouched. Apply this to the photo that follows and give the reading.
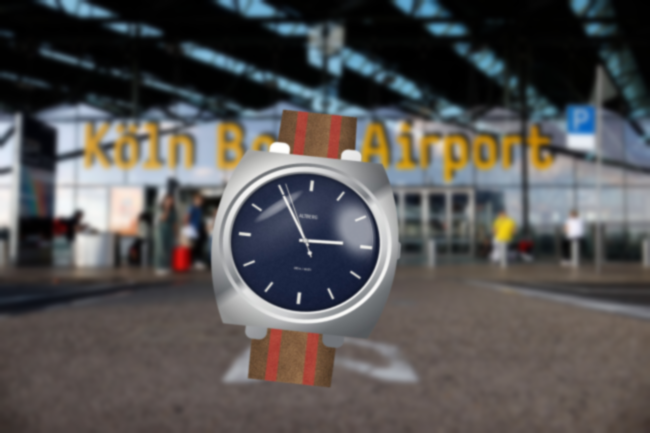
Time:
**2:54:56**
